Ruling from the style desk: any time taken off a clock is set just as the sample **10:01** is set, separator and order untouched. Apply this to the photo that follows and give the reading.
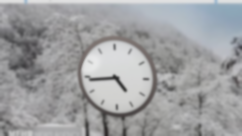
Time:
**4:44**
